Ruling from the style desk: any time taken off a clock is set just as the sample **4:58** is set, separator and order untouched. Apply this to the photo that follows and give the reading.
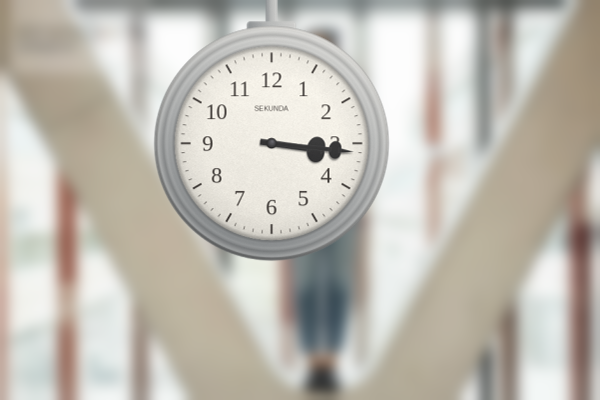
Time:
**3:16**
